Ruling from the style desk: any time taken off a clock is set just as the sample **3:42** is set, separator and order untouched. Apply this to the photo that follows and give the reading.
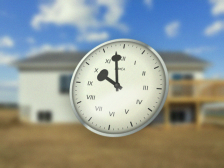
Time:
**9:58**
